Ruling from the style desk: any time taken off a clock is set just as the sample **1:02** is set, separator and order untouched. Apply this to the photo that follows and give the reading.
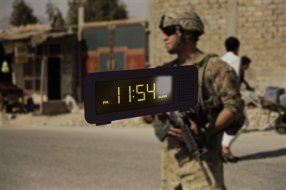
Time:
**11:54**
